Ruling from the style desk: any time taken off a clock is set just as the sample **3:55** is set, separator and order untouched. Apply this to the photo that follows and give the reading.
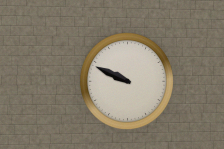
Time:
**9:49**
